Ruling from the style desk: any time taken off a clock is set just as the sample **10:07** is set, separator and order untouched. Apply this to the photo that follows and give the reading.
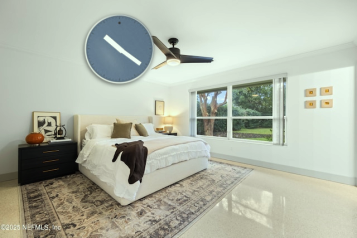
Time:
**10:21**
